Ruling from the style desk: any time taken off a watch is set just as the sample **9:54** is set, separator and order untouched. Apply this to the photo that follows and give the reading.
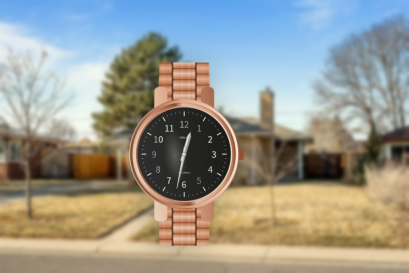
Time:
**12:32**
